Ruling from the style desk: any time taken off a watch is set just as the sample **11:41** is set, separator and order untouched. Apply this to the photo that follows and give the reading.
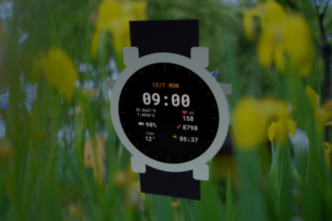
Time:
**9:00**
